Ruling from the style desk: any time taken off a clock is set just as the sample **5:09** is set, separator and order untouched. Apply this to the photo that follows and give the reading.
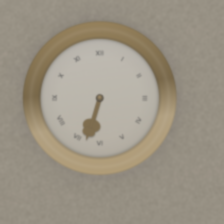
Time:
**6:33**
